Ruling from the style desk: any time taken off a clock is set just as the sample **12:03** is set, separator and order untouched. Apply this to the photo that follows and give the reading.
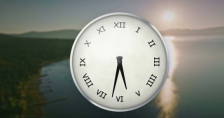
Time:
**5:32**
